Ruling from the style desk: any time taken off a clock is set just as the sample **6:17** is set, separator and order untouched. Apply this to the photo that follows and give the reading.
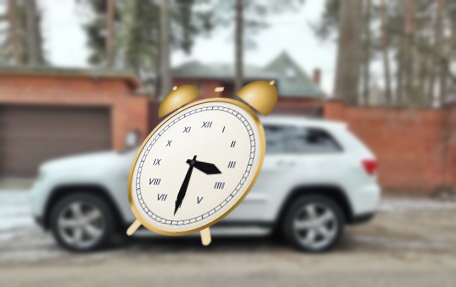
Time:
**3:30**
